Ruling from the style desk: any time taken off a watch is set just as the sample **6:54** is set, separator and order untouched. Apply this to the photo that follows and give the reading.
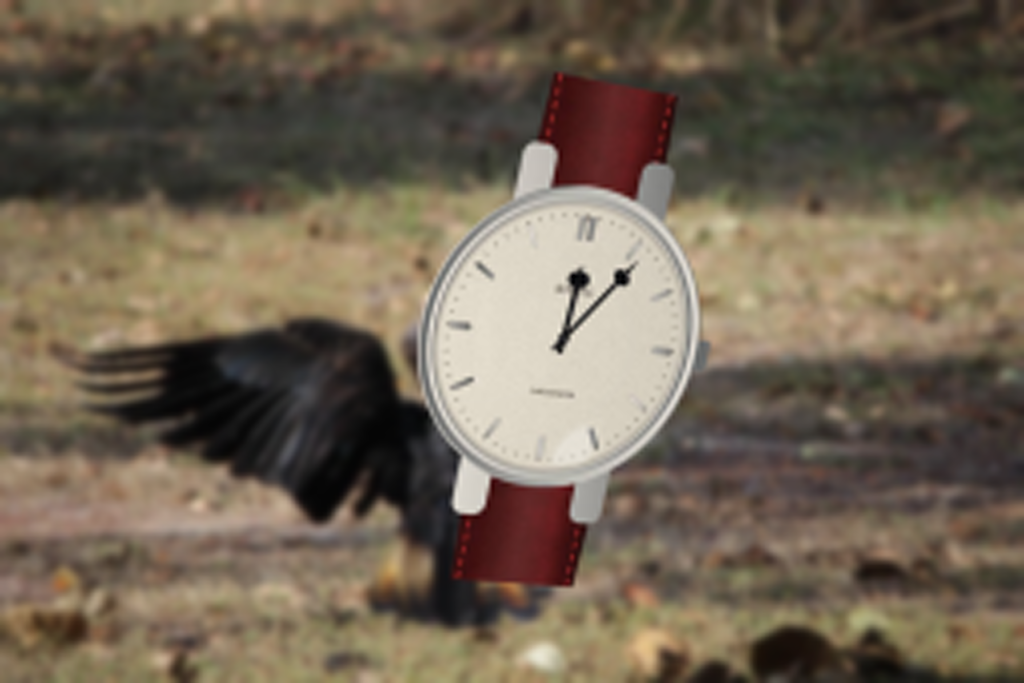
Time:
**12:06**
